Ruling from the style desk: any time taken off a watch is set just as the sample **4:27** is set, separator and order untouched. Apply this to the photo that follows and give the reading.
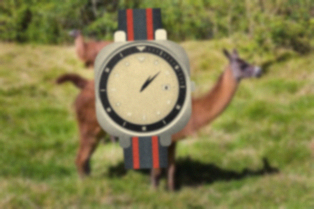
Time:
**1:08**
